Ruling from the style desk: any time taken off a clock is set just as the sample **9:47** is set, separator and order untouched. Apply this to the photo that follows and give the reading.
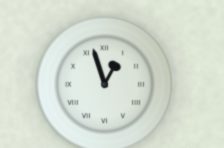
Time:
**12:57**
